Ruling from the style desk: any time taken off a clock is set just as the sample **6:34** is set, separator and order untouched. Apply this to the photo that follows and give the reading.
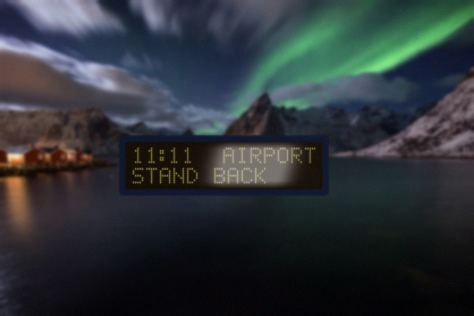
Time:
**11:11**
